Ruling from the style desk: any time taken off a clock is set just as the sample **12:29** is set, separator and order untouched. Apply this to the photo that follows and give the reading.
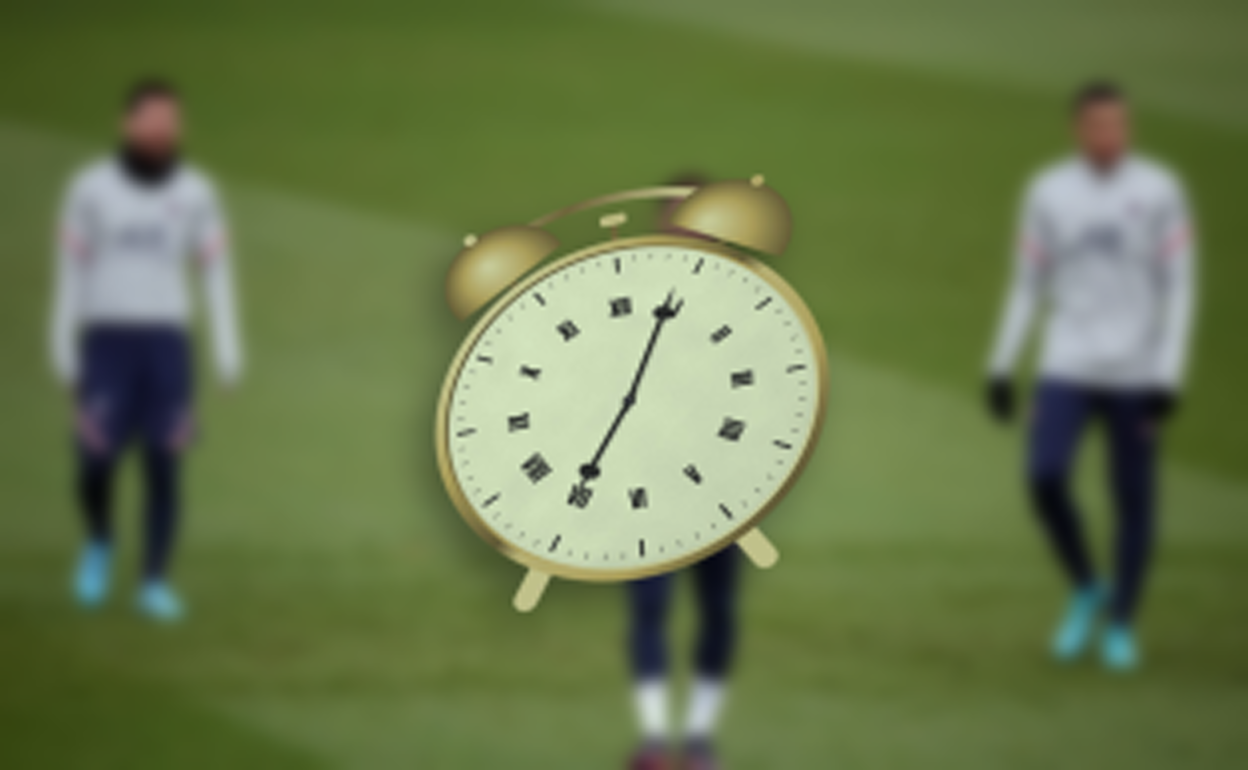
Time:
**7:04**
